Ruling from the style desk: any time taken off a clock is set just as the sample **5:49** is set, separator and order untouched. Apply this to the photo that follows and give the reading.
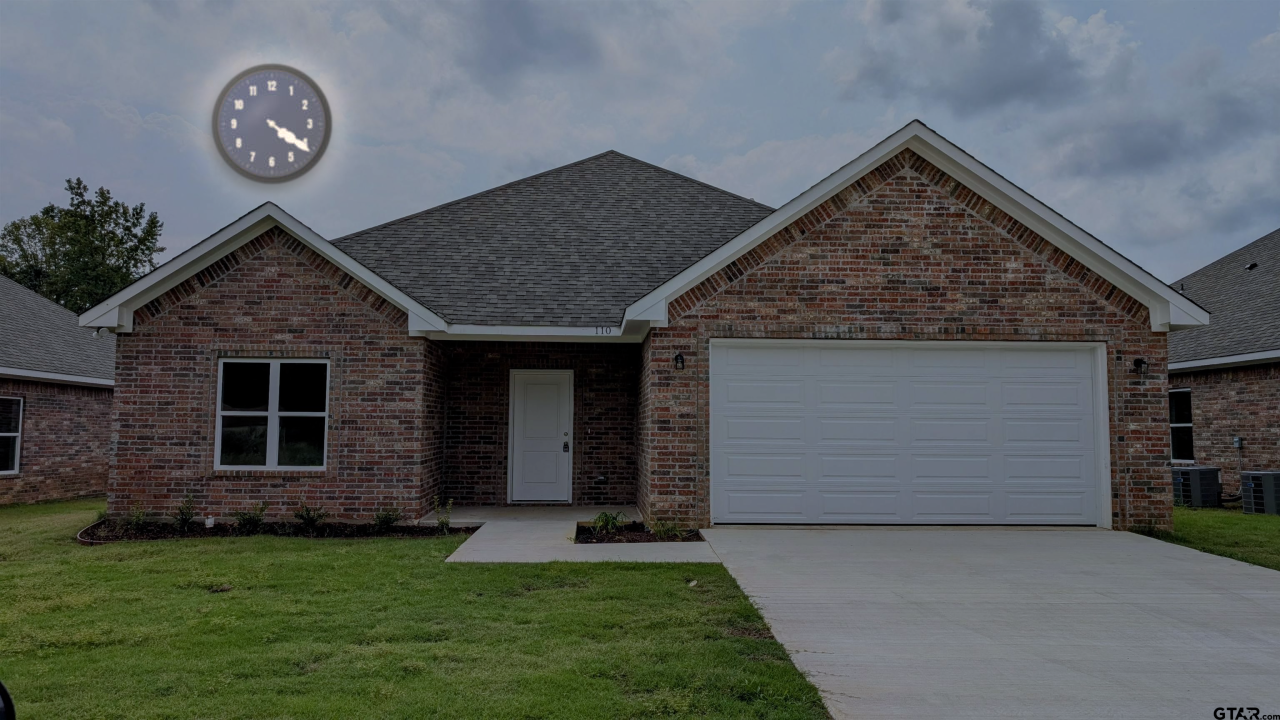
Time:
**4:21**
